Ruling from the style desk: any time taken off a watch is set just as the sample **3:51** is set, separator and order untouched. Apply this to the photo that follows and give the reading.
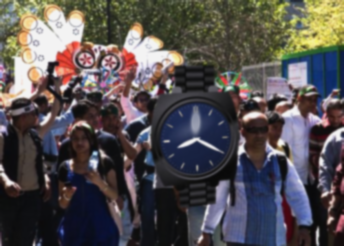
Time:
**8:20**
